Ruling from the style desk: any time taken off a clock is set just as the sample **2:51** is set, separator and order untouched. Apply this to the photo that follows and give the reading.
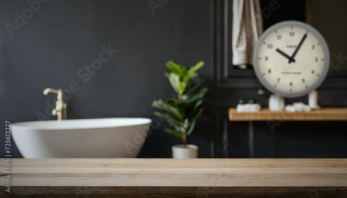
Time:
**10:05**
